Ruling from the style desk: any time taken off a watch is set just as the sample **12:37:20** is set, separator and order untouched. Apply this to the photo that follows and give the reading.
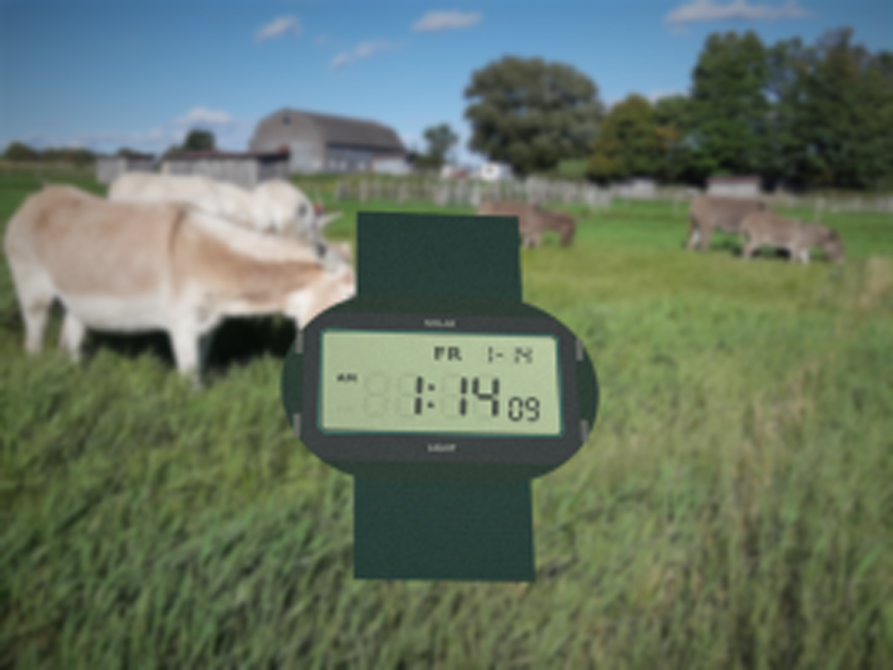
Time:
**1:14:09**
